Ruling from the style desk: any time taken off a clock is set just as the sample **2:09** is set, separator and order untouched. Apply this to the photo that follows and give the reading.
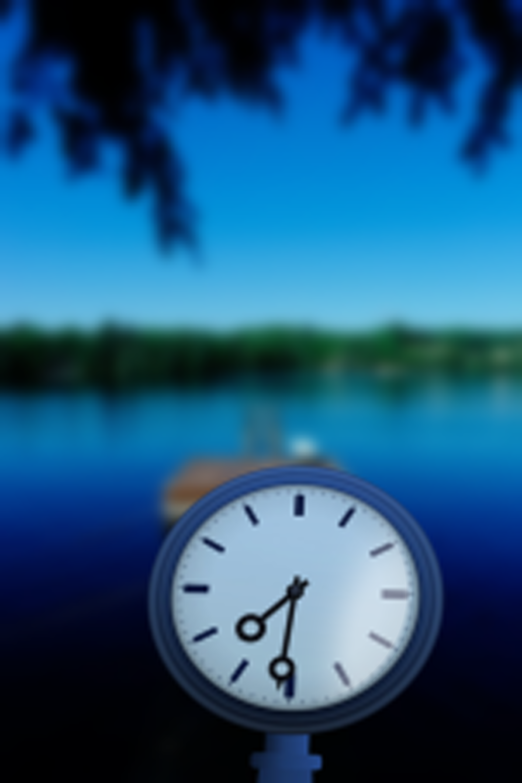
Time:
**7:31**
